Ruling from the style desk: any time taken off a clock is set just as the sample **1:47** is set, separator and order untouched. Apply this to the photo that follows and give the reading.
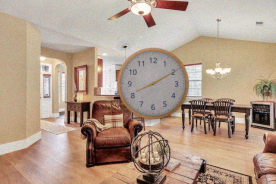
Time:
**8:10**
